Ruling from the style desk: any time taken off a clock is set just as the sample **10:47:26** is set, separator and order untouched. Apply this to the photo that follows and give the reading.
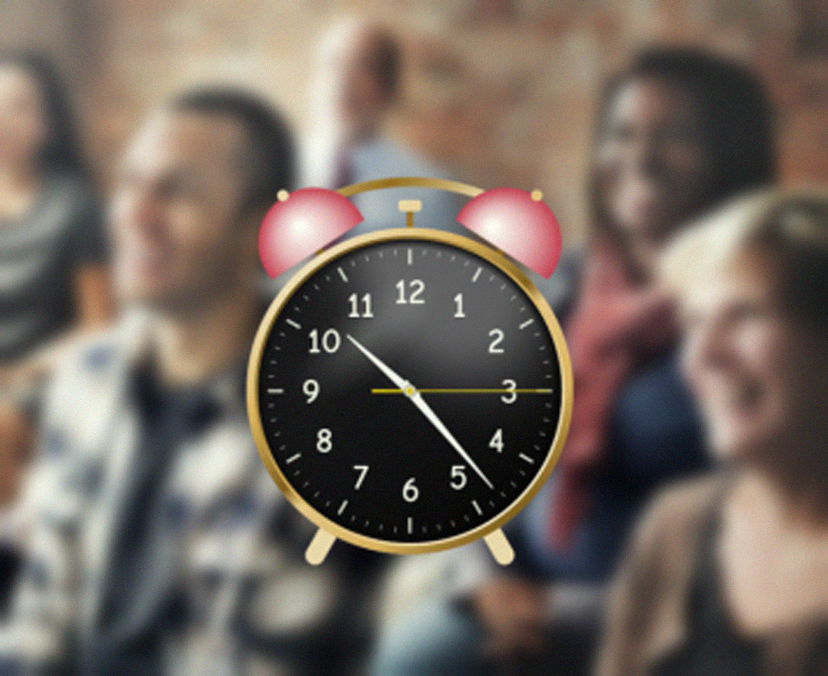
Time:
**10:23:15**
